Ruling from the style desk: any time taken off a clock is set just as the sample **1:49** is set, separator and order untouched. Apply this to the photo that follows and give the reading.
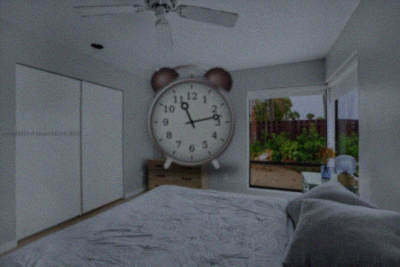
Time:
**11:13**
